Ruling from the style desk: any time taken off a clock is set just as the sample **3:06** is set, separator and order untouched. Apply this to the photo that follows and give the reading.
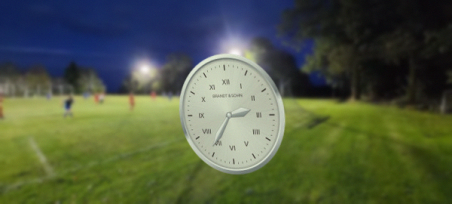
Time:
**2:36**
